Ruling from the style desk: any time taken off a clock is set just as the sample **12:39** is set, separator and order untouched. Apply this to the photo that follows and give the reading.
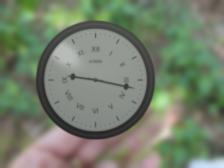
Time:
**9:17**
